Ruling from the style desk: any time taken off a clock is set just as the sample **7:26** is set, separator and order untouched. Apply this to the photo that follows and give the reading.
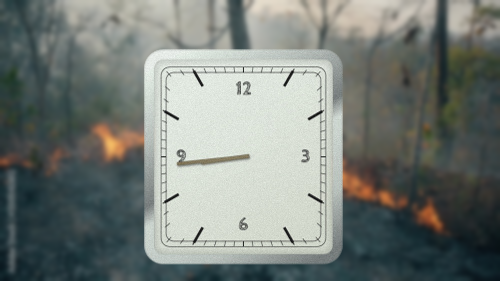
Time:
**8:44**
